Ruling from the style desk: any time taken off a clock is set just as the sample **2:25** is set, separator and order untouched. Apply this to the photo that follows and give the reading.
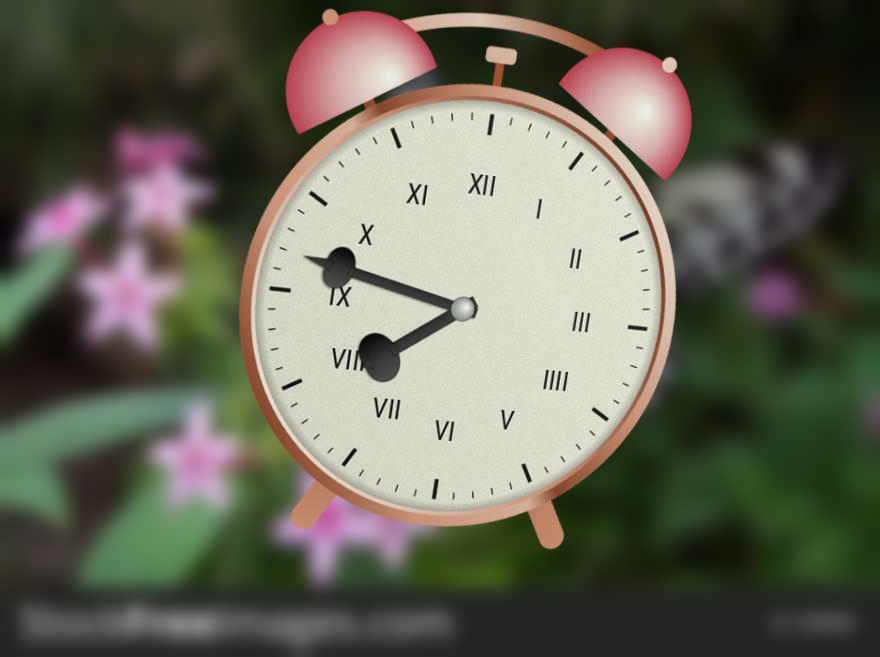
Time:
**7:47**
